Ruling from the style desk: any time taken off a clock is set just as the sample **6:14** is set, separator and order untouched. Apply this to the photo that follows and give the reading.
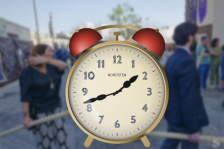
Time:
**1:42**
